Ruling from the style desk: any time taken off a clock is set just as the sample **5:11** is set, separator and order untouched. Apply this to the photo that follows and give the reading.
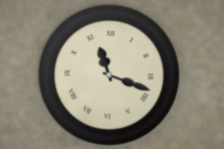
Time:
**11:18**
